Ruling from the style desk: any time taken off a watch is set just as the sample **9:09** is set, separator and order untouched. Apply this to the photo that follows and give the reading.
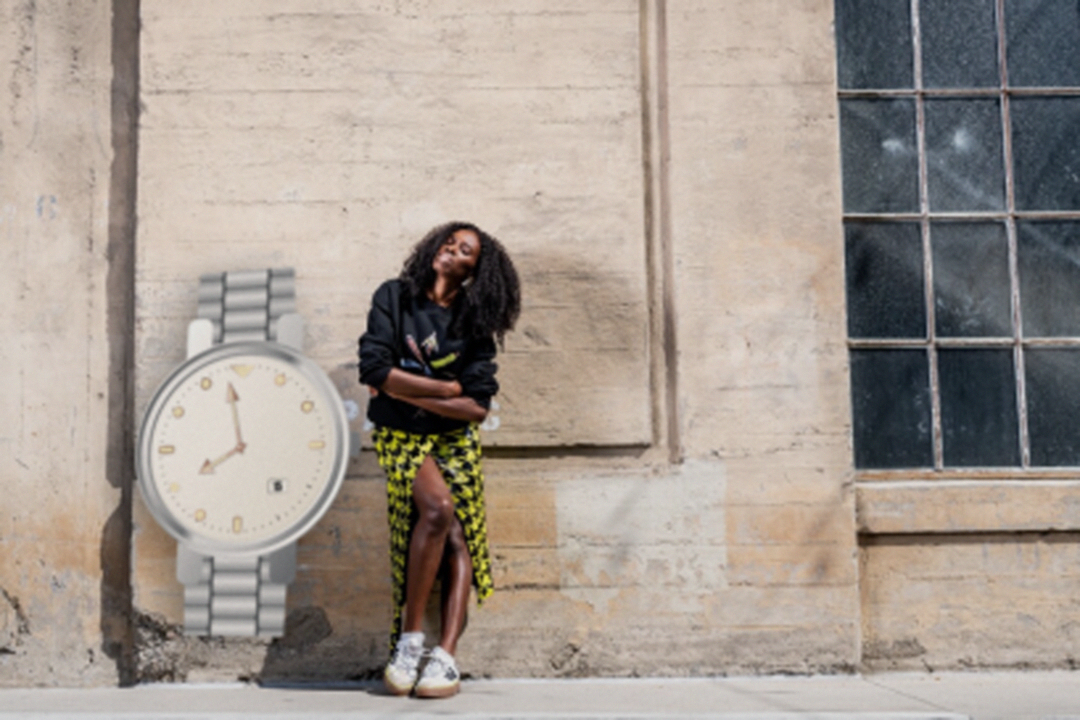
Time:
**7:58**
